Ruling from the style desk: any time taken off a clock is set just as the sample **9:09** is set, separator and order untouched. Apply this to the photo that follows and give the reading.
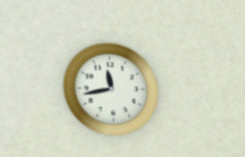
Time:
**11:43**
